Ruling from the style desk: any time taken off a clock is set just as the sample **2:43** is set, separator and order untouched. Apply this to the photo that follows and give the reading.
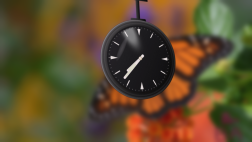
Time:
**7:37**
